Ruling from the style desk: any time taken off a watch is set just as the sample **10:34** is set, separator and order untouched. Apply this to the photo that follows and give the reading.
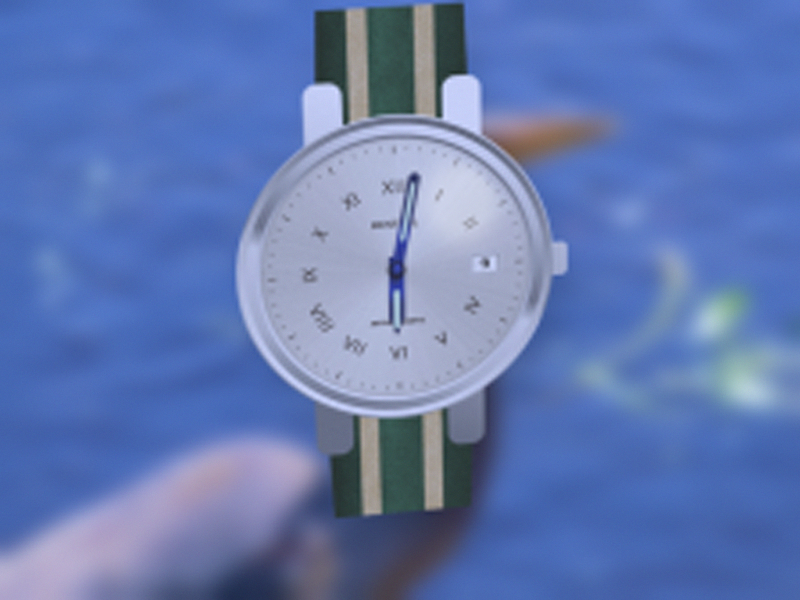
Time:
**6:02**
